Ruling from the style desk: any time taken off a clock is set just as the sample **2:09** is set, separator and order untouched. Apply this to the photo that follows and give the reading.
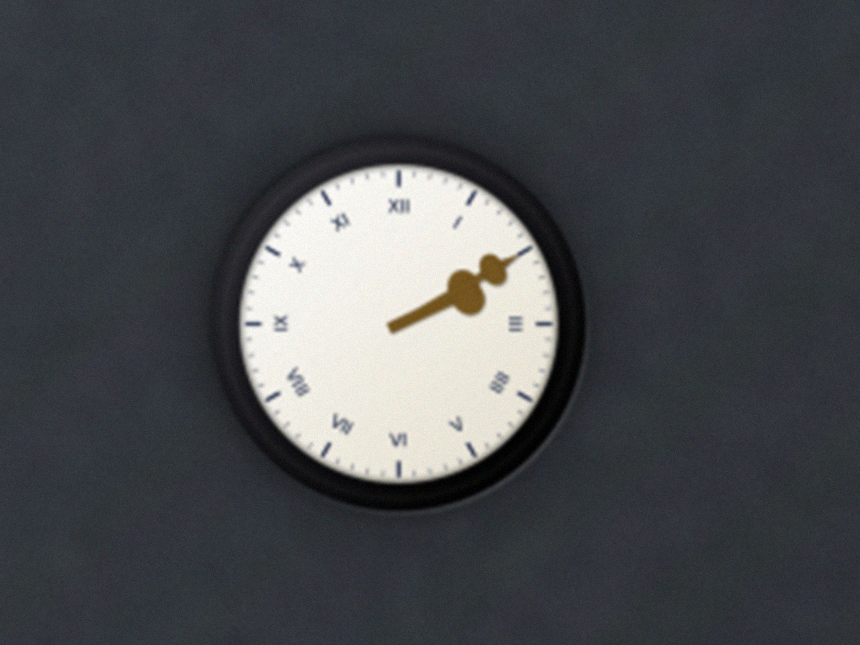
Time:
**2:10**
